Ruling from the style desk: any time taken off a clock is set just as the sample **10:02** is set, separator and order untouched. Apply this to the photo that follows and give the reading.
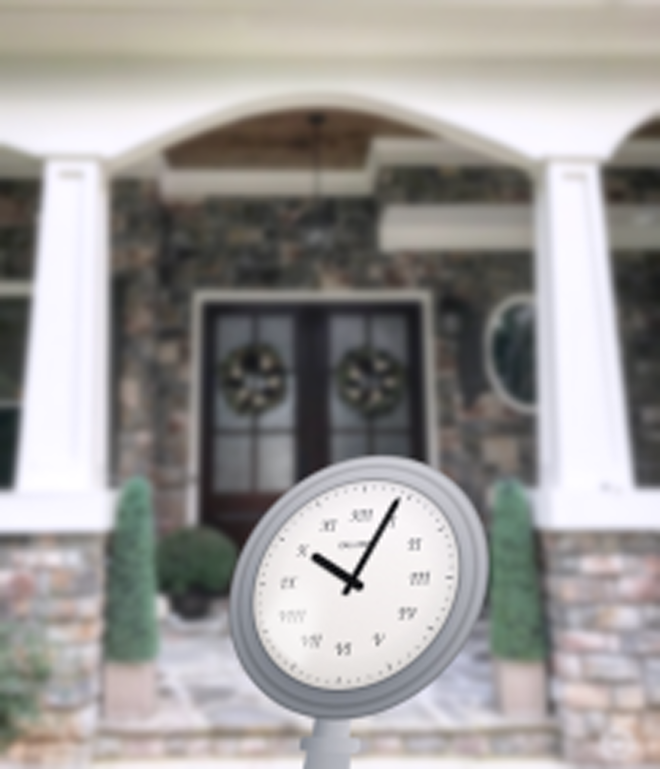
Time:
**10:04**
